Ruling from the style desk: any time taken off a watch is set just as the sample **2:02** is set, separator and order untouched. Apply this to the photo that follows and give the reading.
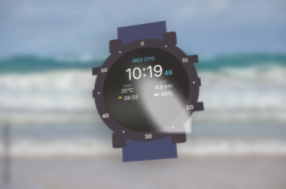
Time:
**10:19**
